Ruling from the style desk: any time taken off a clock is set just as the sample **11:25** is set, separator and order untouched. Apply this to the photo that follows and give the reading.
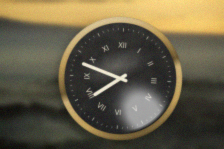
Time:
**7:48**
